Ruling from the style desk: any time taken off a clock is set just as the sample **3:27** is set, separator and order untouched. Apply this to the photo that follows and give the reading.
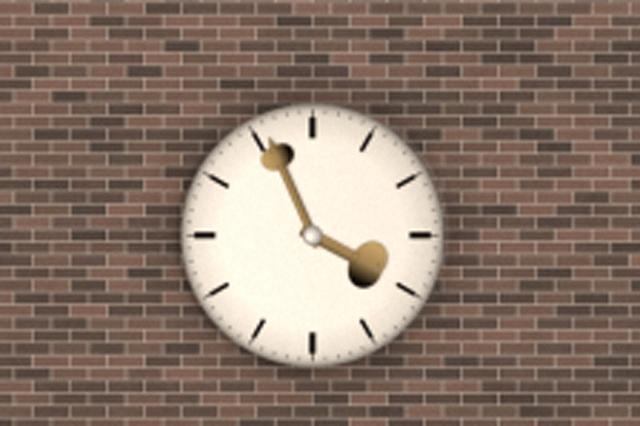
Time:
**3:56**
